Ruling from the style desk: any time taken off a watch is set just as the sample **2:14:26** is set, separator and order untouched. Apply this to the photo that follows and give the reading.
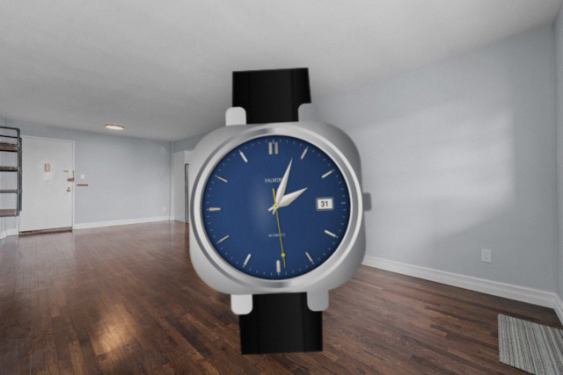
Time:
**2:03:29**
